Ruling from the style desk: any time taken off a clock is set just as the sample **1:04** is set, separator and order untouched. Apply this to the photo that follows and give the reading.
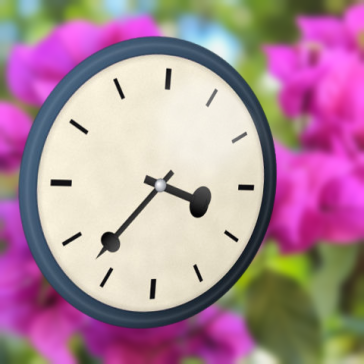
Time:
**3:37**
